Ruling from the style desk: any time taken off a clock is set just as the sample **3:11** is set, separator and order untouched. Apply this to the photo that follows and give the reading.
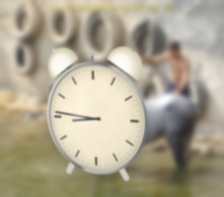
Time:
**8:46**
